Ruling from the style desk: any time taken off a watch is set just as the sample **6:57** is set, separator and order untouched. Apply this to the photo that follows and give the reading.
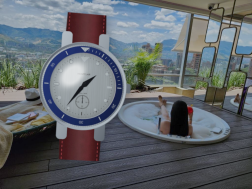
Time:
**1:36**
